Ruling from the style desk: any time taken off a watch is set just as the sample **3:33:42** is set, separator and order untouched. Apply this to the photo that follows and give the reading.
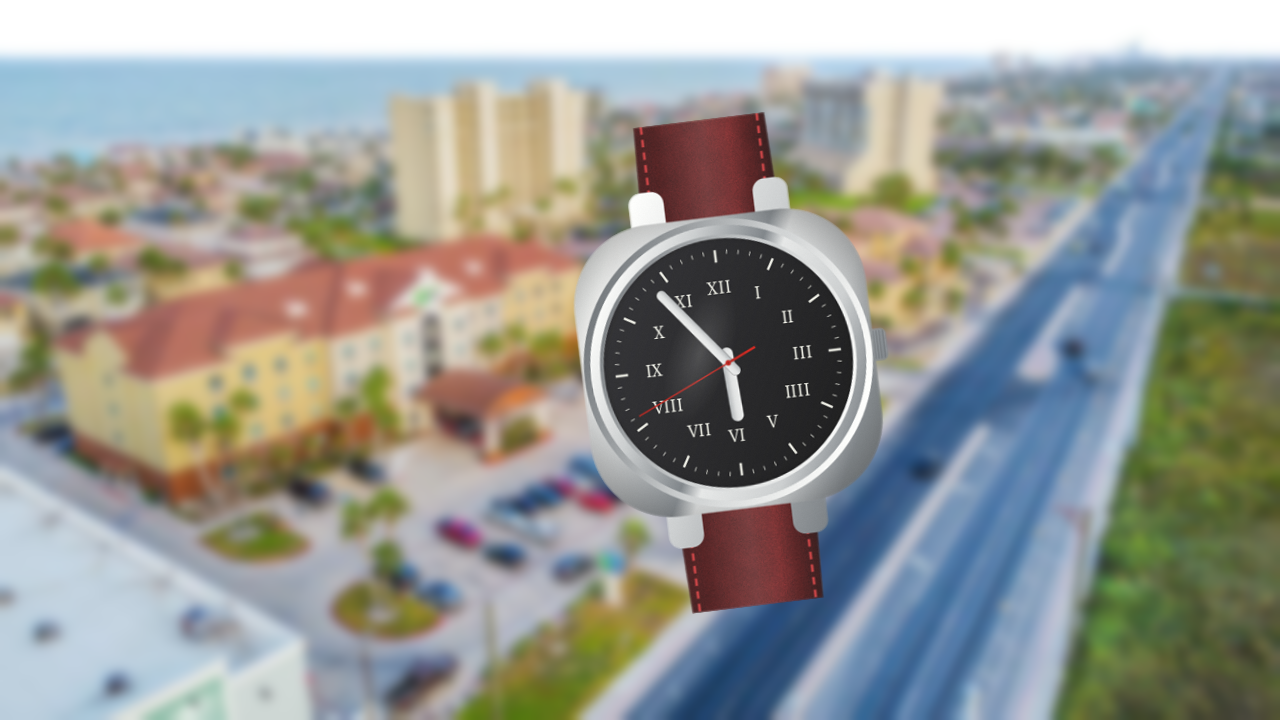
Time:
**5:53:41**
